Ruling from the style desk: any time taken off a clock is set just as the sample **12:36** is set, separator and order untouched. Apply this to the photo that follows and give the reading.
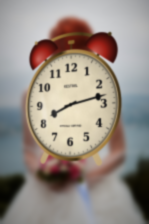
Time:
**8:13**
